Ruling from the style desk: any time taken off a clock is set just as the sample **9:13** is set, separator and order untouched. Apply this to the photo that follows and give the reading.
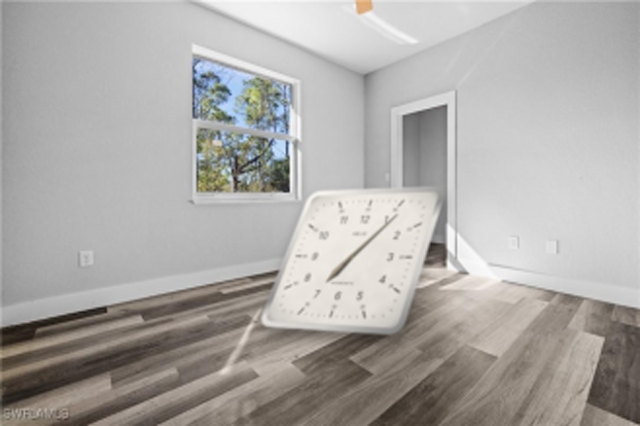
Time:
**7:06**
